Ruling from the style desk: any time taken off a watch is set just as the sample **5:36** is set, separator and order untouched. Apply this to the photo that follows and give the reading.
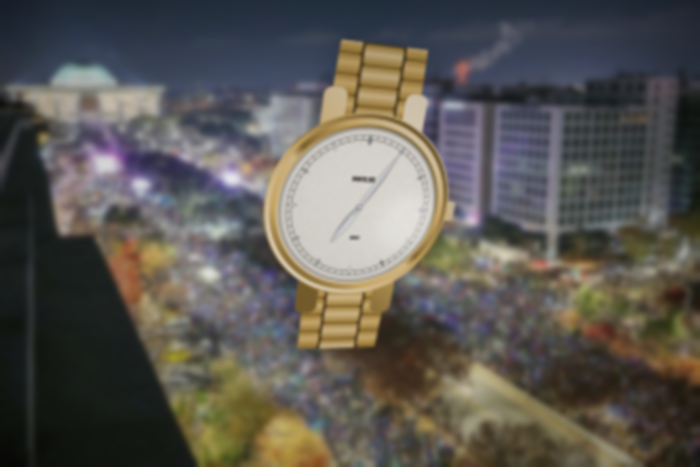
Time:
**7:05**
